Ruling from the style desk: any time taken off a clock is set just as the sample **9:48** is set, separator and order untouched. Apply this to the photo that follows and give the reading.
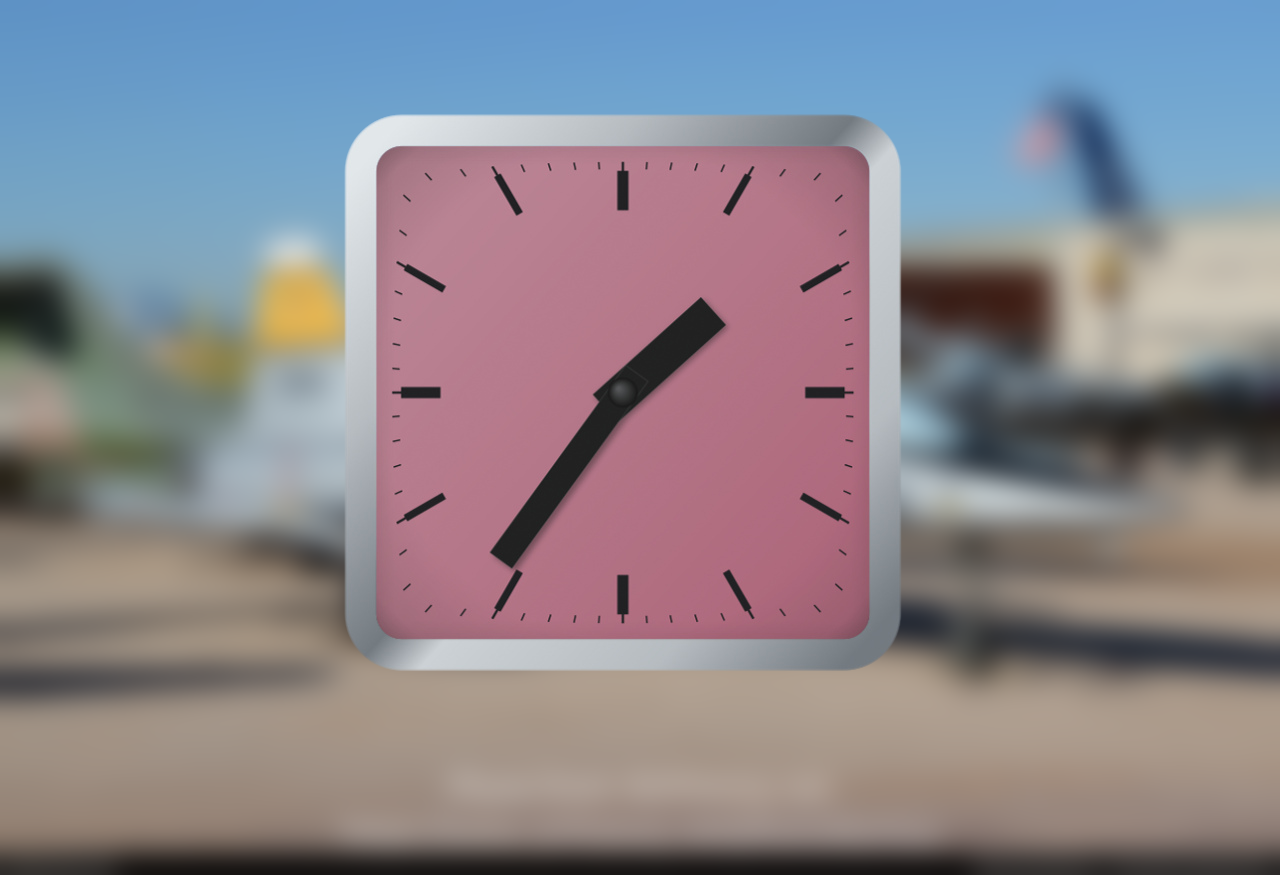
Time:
**1:36**
